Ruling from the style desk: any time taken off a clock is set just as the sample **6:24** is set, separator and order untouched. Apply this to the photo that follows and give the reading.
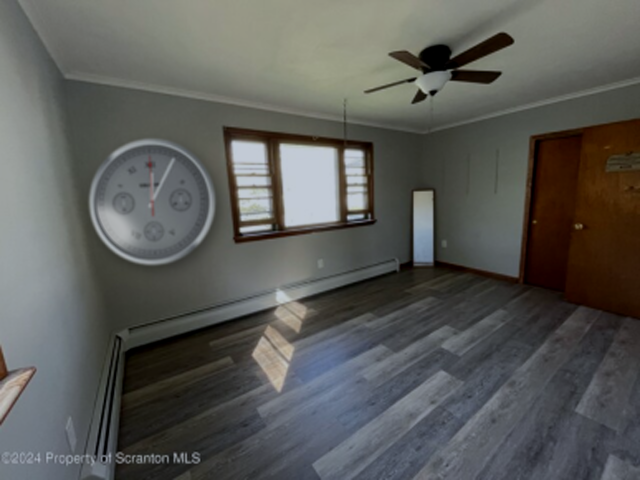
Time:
**12:05**
